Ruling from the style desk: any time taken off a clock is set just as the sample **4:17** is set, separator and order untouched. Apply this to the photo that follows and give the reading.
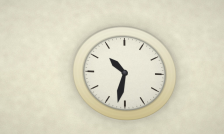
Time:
**10:32**
